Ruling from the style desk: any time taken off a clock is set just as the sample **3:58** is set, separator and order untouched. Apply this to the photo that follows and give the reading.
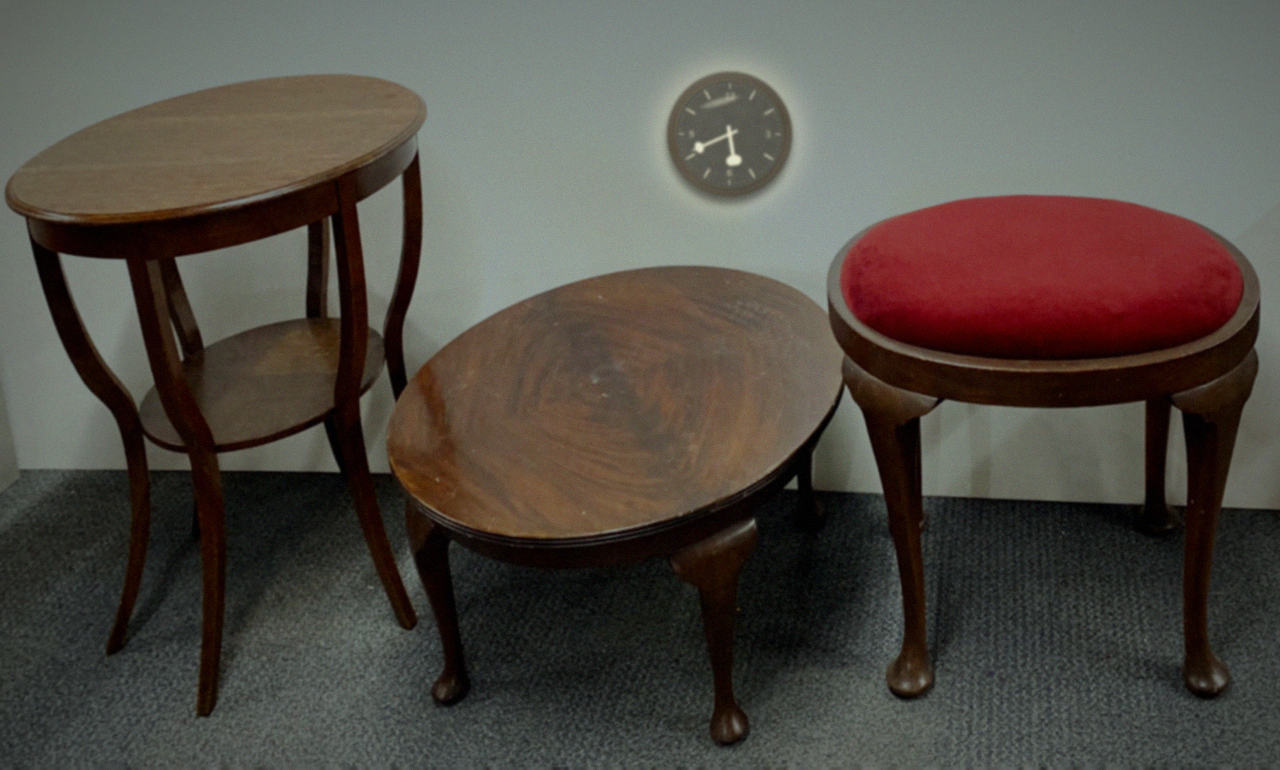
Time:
**5:41**
